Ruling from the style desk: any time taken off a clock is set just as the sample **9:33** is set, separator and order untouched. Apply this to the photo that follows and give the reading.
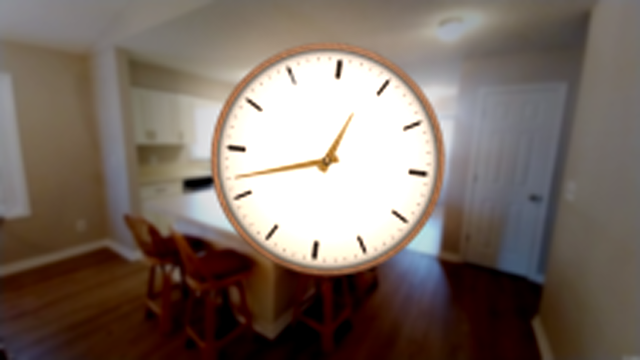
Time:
**12:42**
